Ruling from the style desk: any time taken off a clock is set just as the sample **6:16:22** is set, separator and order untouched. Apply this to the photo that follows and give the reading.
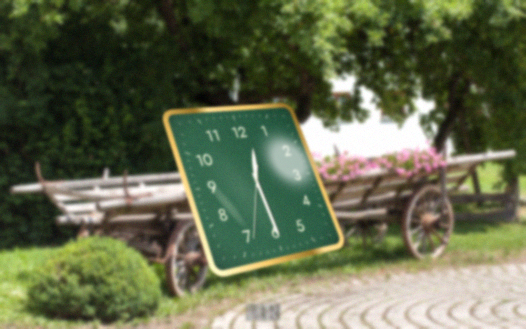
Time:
**12:29:34**
